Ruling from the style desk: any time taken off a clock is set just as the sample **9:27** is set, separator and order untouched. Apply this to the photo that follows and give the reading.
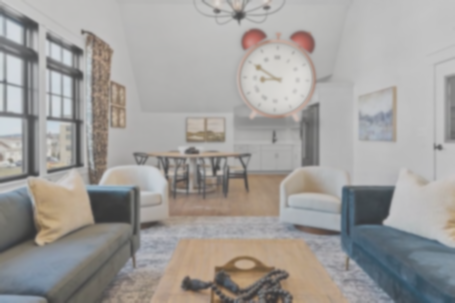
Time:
**8:50**
